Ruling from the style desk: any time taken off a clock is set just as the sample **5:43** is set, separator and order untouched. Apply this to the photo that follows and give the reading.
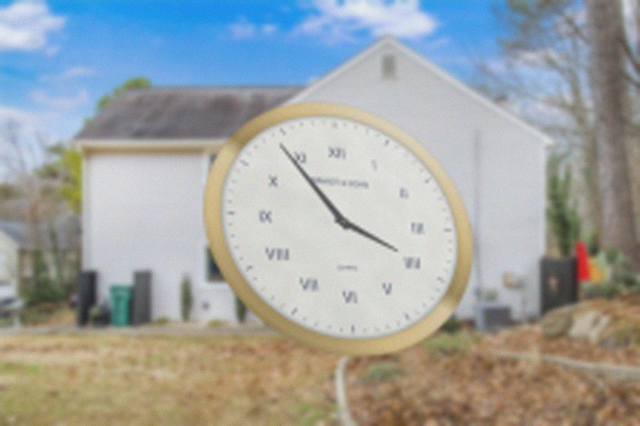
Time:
**3:54**
